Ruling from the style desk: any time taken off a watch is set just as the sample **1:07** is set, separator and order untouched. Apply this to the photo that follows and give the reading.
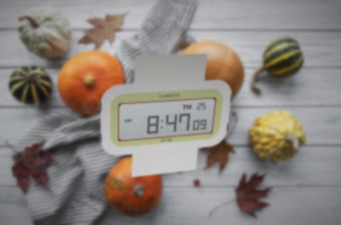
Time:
**8:47**
